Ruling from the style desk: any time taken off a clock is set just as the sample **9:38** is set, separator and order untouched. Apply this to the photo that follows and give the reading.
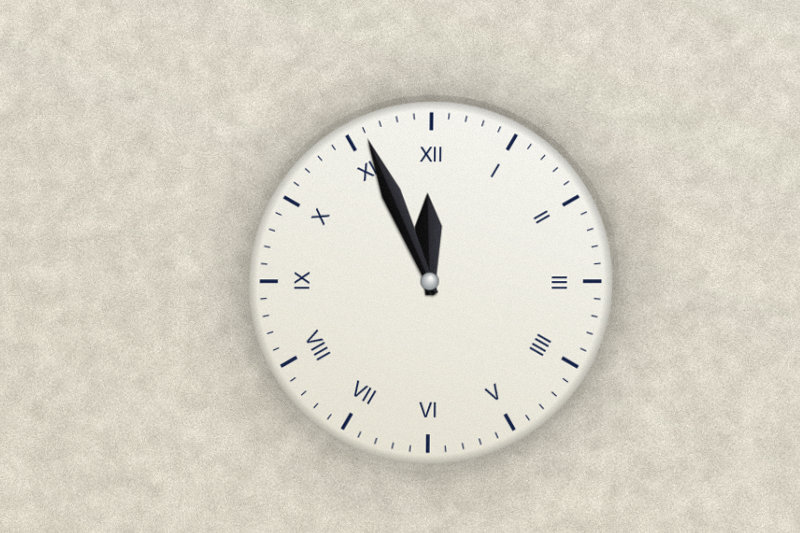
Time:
**11:56**
